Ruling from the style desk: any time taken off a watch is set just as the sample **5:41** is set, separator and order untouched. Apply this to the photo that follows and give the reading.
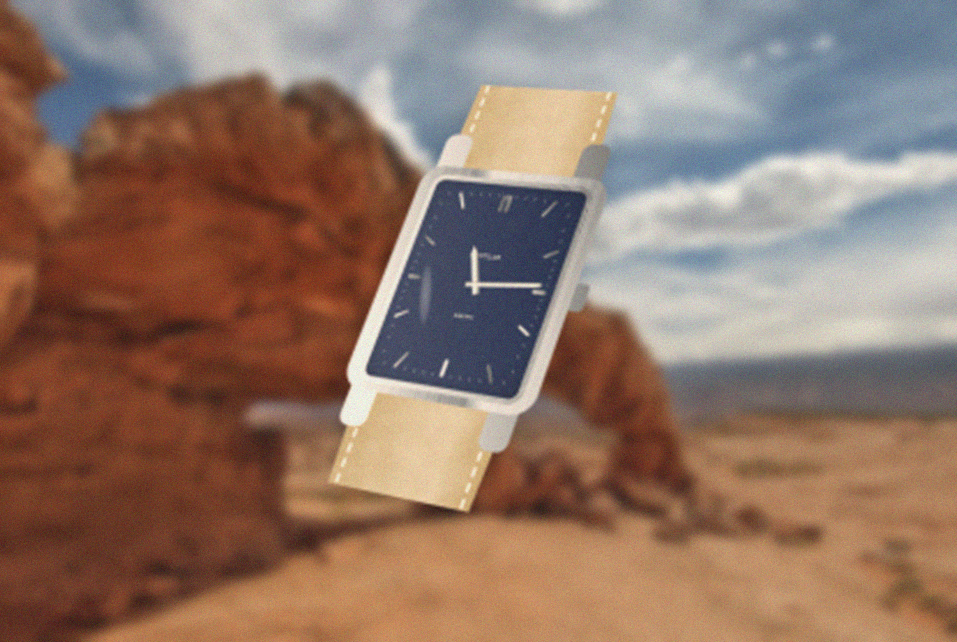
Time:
**11:14**
